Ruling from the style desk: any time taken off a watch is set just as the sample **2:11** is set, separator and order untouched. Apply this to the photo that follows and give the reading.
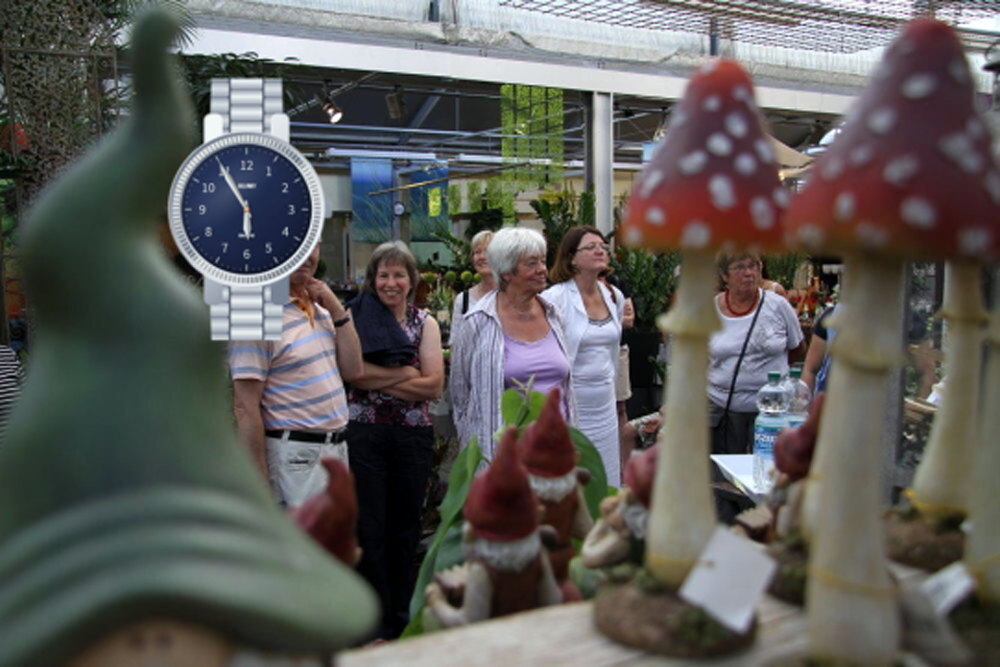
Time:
**5:55**
